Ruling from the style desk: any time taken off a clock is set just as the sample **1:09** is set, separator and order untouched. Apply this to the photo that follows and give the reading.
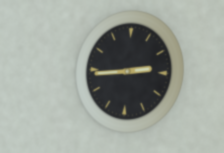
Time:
**2:44**
